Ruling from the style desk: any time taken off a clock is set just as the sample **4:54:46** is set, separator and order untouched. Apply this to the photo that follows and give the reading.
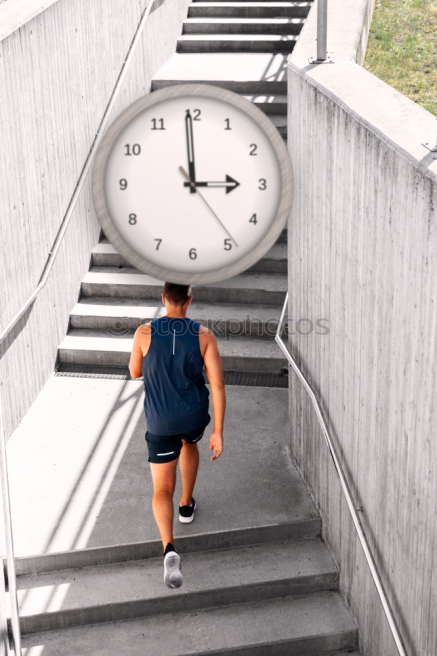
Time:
**2:59:24**
